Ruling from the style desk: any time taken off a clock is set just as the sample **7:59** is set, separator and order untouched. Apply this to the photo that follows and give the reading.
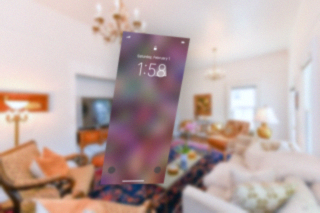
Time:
**1:58**
